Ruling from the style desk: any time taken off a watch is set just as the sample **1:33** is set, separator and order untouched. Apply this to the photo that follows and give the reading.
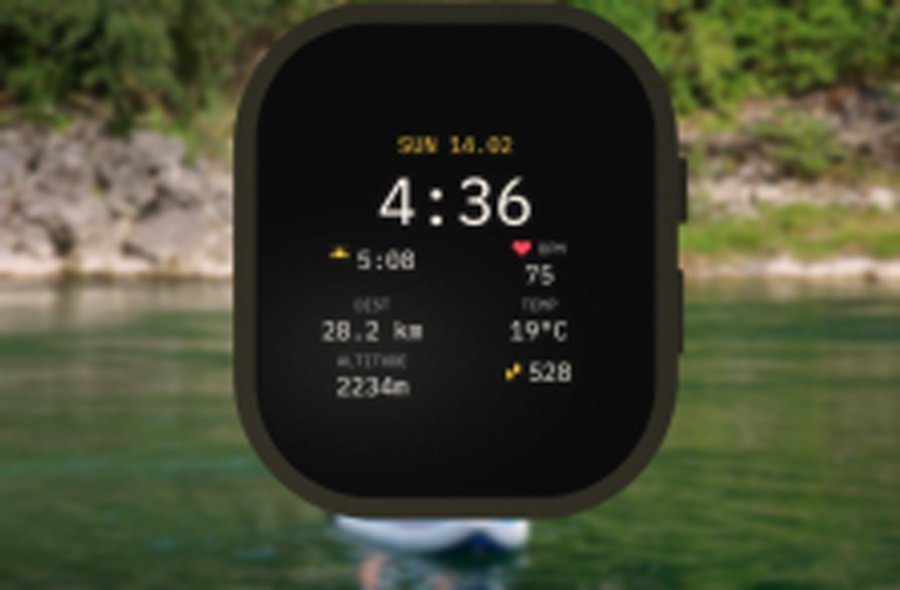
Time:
**4:36**
